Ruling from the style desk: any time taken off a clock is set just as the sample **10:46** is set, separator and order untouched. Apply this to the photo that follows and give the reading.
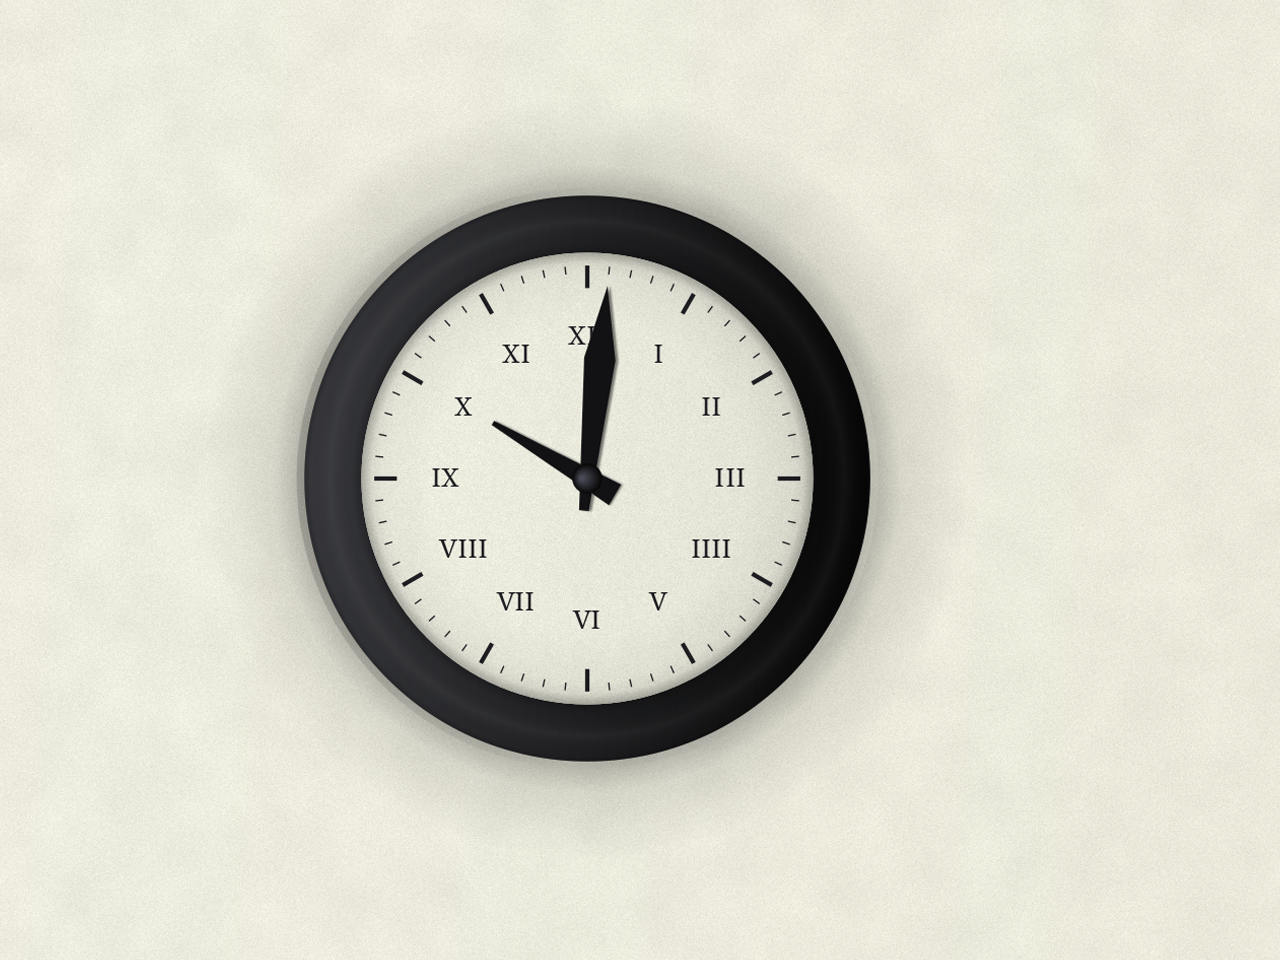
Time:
**10:01**
